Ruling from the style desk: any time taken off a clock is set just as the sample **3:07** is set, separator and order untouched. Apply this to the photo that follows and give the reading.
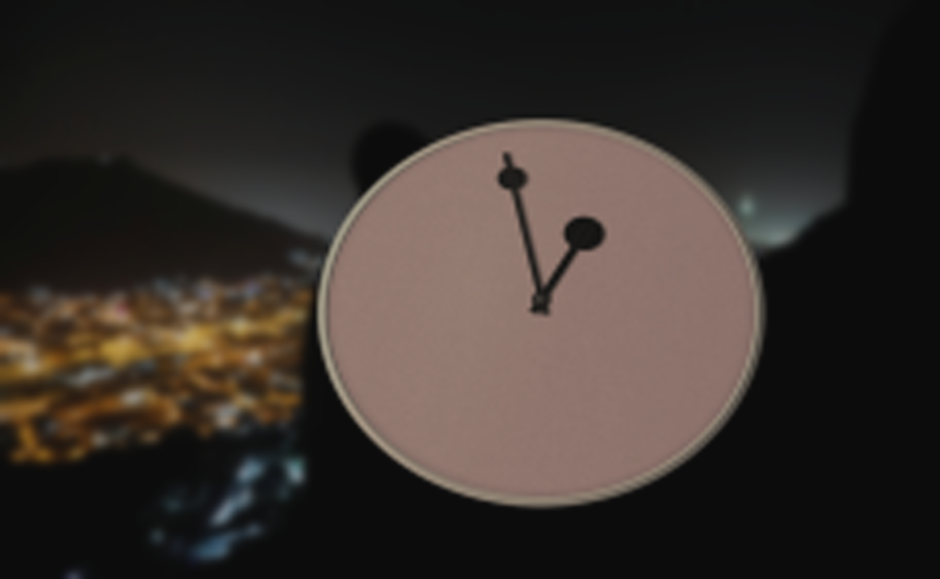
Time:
**12:58**
